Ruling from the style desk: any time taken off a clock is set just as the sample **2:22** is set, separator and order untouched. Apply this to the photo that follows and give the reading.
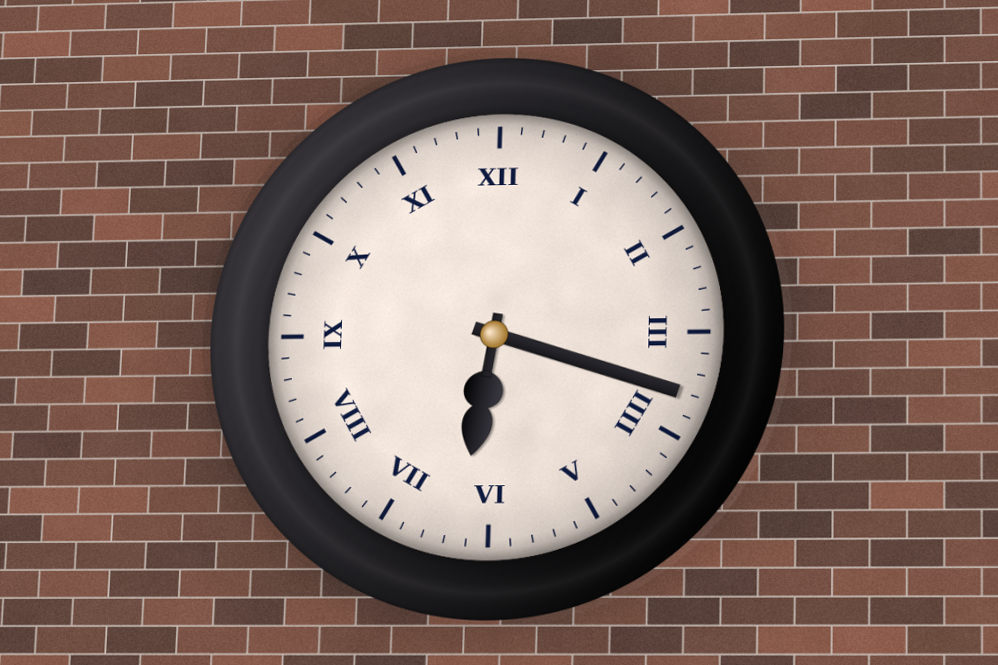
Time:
**6:18**
